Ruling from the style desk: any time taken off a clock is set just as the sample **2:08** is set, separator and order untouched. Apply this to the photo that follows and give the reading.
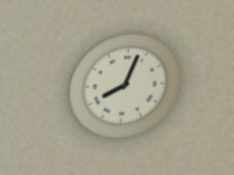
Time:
**8:03**
